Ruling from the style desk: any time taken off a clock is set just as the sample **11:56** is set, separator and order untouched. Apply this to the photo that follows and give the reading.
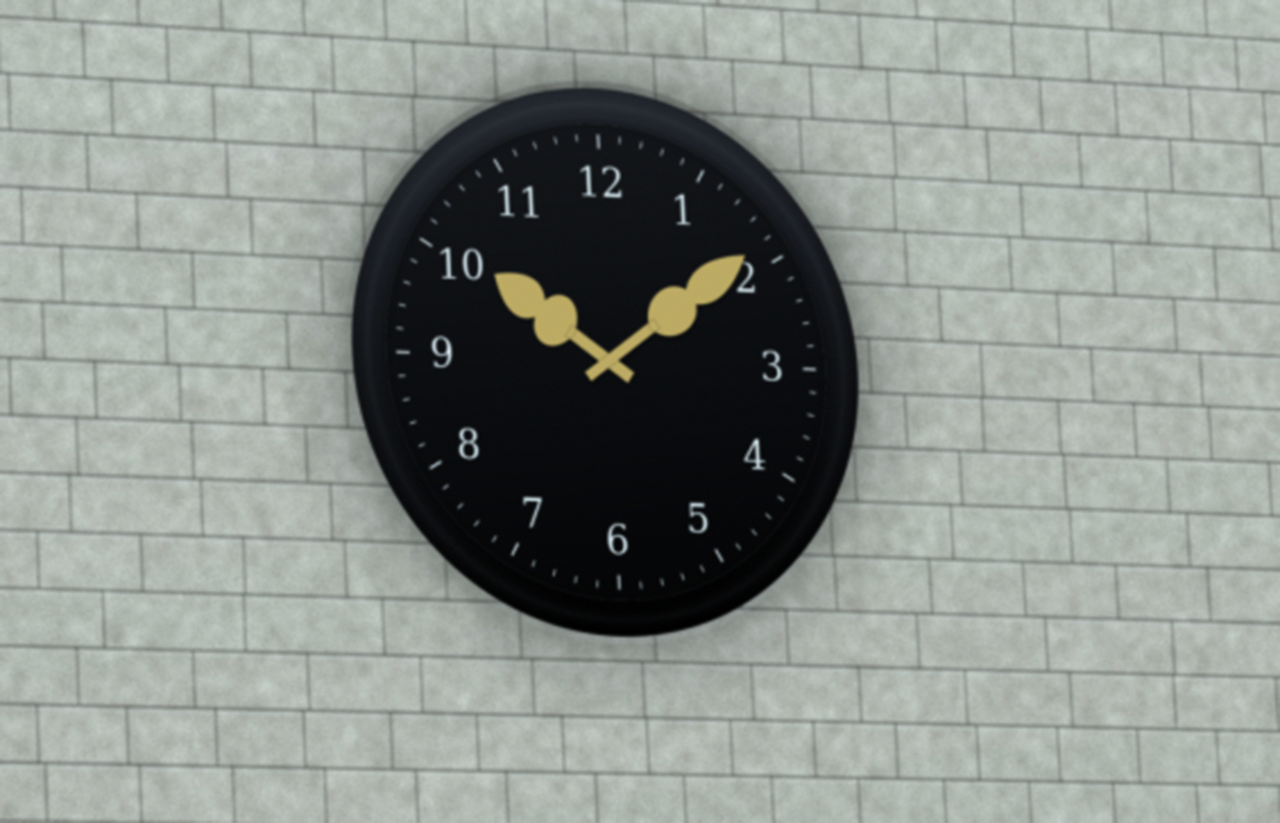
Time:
**10:09**
